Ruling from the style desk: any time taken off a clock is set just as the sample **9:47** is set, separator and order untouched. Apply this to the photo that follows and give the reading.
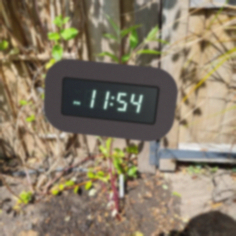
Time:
**11:54**
